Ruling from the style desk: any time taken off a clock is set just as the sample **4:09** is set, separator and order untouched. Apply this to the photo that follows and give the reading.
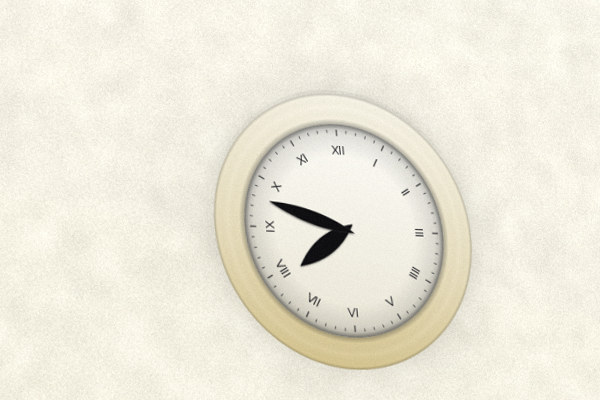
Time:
**7:48**
